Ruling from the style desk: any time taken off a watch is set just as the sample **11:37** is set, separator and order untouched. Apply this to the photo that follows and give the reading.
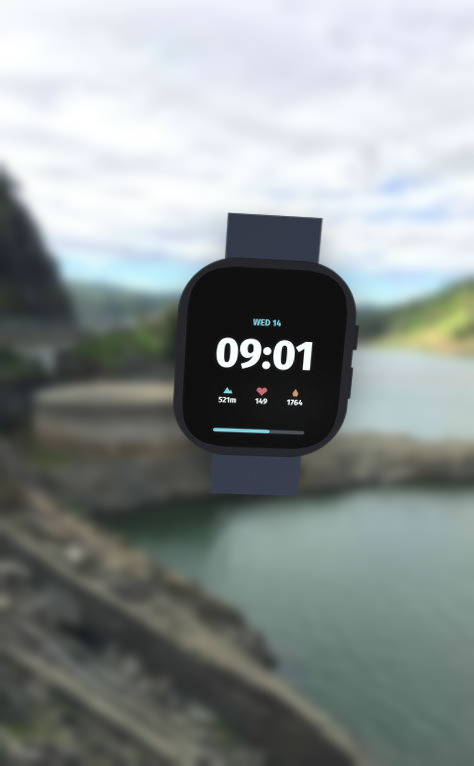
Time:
**9:01**
